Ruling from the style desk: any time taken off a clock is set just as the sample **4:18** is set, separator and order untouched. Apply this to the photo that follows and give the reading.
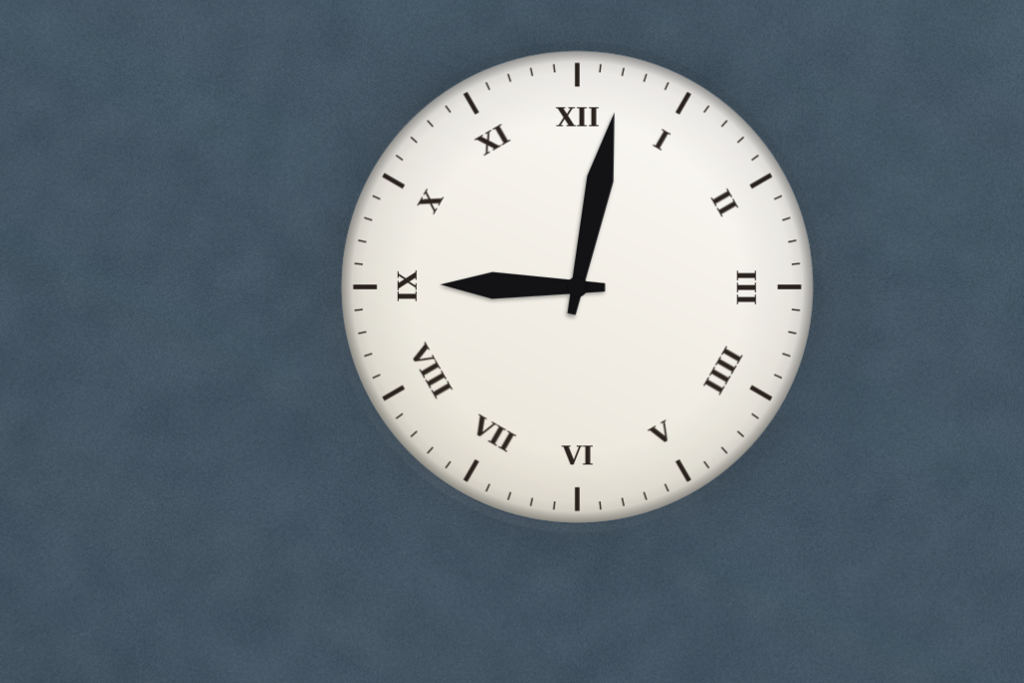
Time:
**9:02**
